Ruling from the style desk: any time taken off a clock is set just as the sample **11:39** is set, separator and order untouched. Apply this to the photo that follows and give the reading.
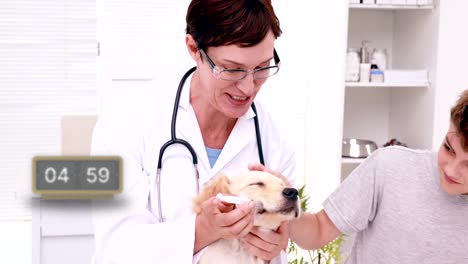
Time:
**4:59**
